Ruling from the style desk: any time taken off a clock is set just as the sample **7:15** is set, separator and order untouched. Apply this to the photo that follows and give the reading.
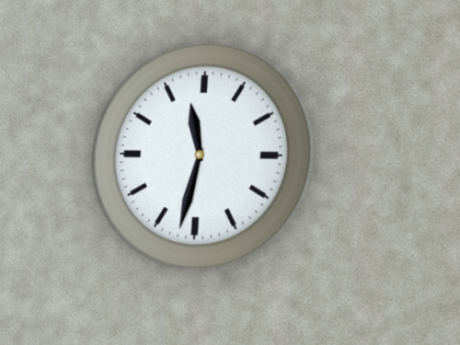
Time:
**11:32**
